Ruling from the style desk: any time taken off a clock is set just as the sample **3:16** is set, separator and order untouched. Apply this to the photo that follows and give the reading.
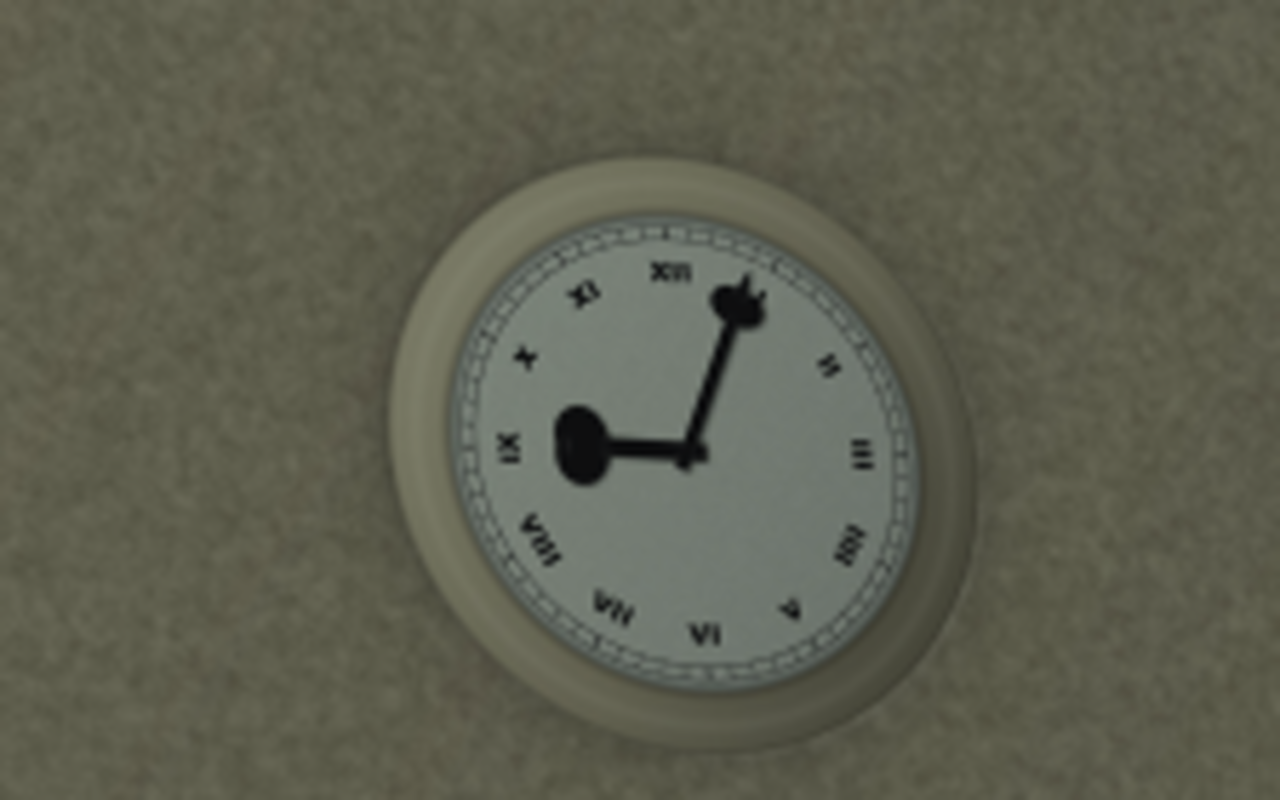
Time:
**9:04**
